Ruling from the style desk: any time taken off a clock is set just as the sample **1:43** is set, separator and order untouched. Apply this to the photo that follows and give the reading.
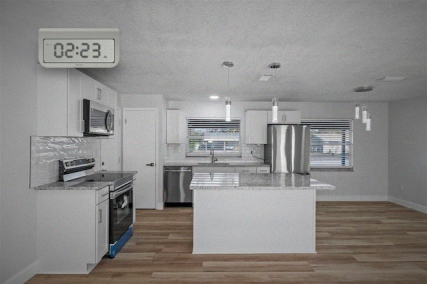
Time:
**2:23**
